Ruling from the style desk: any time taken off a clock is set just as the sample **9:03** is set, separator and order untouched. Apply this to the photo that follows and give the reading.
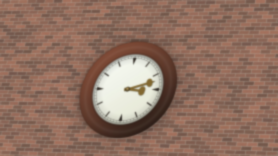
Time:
**3:12**
